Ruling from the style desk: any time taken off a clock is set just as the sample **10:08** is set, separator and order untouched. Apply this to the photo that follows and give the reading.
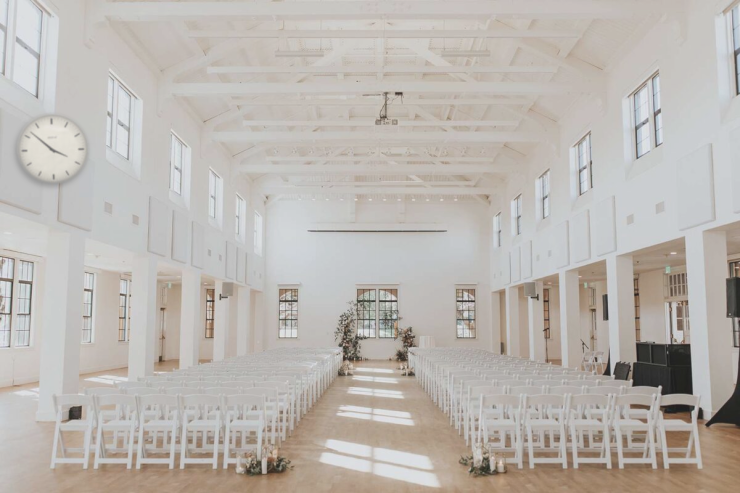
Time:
**3:52**
